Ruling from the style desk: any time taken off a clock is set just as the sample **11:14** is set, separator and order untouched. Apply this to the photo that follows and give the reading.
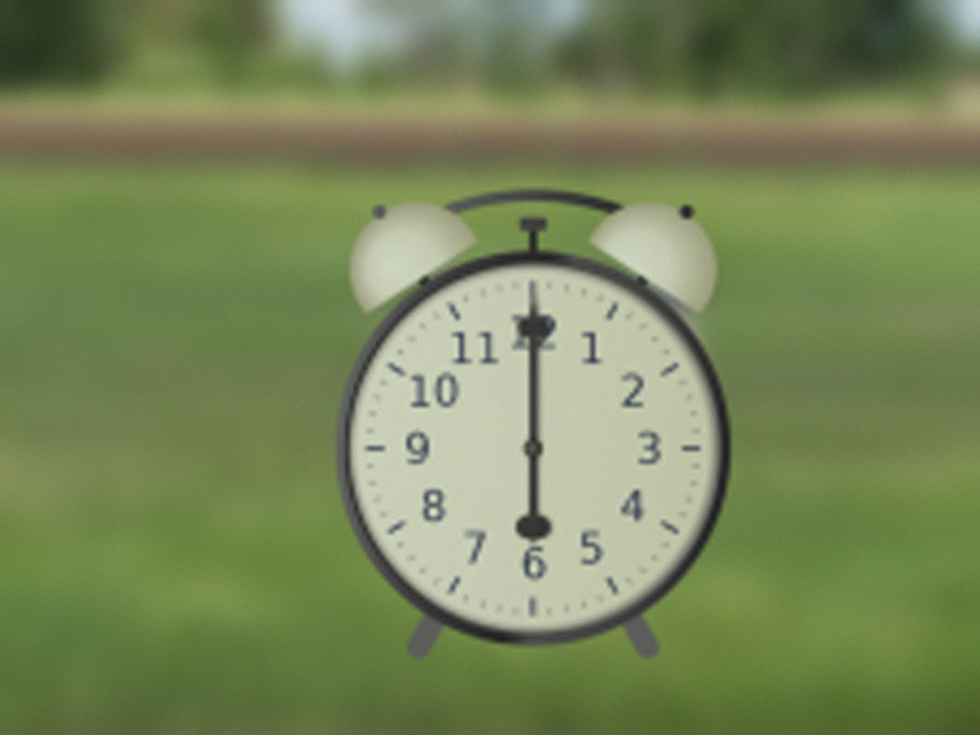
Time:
**6:00**
